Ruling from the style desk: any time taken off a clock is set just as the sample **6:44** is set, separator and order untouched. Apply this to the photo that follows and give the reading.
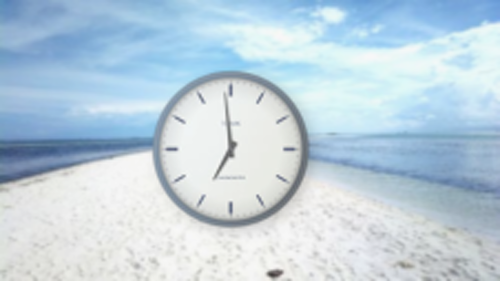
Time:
**6:59**
